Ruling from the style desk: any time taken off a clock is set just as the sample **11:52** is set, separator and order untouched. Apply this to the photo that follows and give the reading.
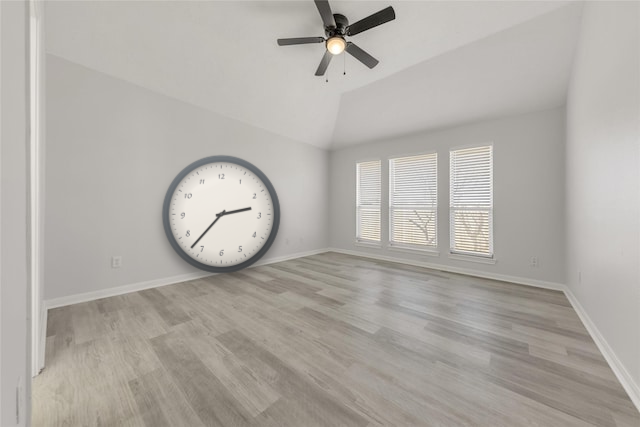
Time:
**2:37**
